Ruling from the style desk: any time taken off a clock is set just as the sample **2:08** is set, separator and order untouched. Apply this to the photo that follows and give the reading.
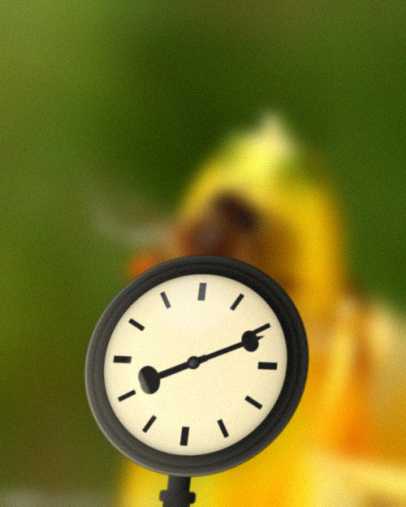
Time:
**8:11**
